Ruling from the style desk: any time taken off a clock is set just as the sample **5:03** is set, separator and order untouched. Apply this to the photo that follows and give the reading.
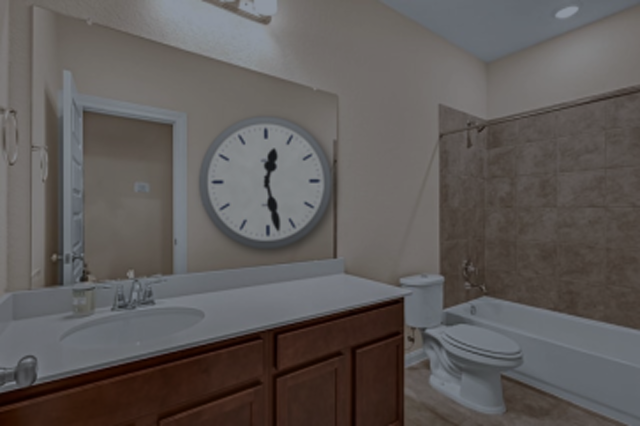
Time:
**12:28**
